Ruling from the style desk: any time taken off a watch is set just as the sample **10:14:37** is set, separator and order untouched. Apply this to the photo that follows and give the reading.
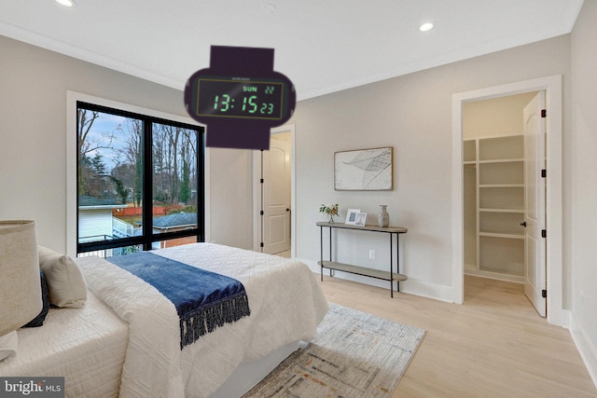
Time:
**13:15:23**
